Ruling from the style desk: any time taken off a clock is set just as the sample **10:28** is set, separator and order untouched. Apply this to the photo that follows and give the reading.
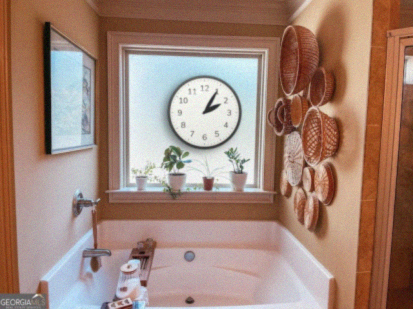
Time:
**2:05**
